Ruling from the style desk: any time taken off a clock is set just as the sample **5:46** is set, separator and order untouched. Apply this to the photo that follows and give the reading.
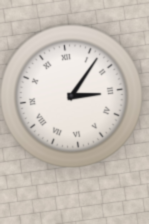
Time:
**3:07**
